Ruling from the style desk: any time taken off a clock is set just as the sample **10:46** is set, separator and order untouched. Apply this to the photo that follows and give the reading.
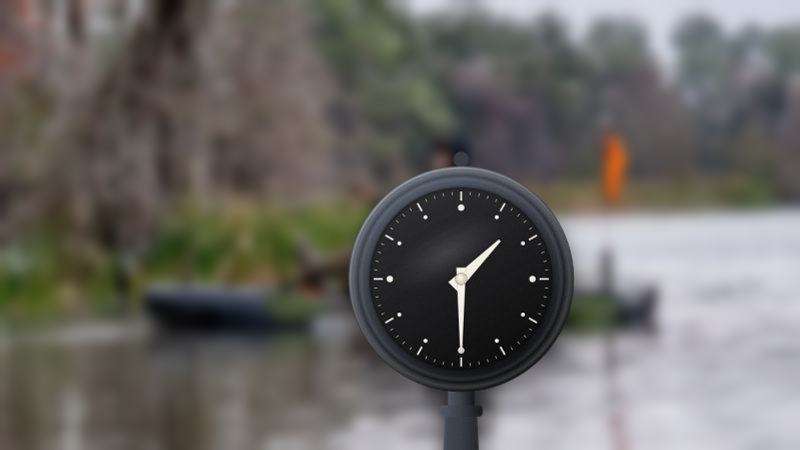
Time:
**1:30**
